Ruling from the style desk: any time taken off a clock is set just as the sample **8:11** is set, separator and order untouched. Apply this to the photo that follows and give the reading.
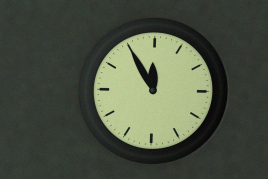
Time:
**11:55**
